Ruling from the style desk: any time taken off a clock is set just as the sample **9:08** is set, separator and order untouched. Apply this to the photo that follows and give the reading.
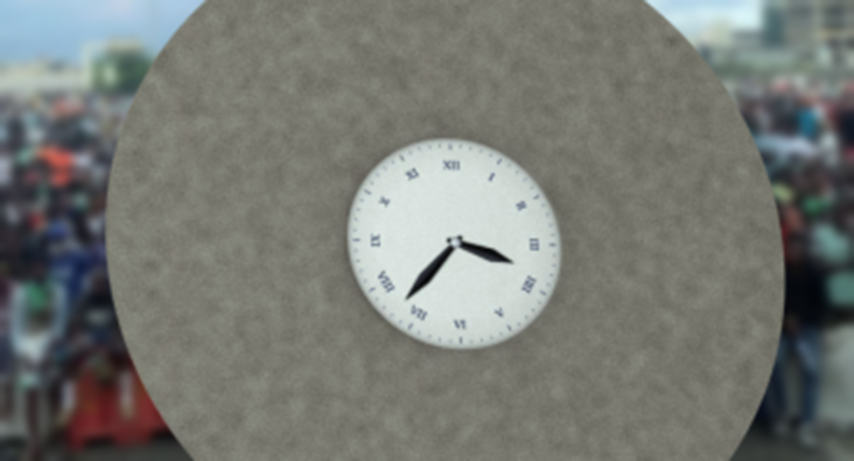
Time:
**3:37**
